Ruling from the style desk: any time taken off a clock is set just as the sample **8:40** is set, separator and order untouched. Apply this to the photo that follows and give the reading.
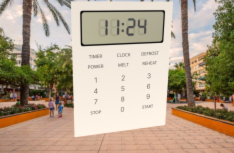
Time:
**11:24**
